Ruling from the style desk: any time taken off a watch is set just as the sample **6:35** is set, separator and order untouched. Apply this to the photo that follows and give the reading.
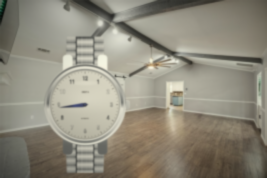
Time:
**8:44**
